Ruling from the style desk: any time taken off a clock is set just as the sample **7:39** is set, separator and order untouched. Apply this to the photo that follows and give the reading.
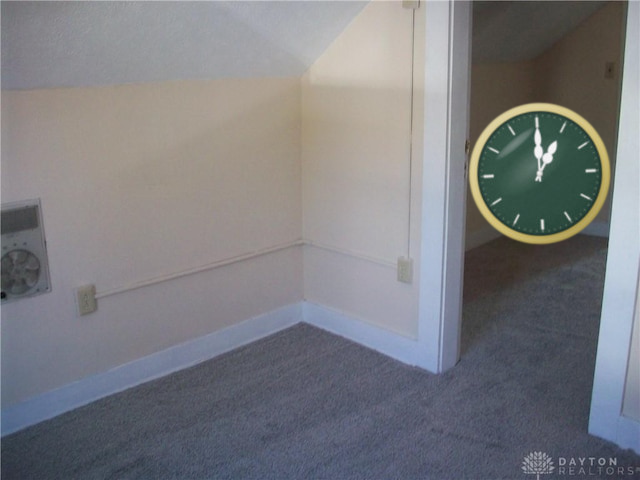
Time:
**1:00**
